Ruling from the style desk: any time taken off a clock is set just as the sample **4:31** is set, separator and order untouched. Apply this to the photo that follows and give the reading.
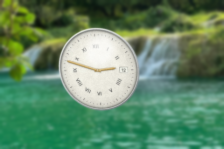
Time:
**2:48**
